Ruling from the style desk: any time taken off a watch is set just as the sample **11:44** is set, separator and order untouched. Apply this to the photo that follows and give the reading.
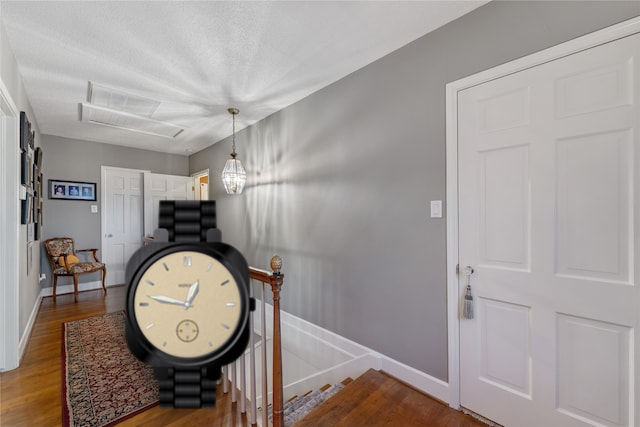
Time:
**12:47**
